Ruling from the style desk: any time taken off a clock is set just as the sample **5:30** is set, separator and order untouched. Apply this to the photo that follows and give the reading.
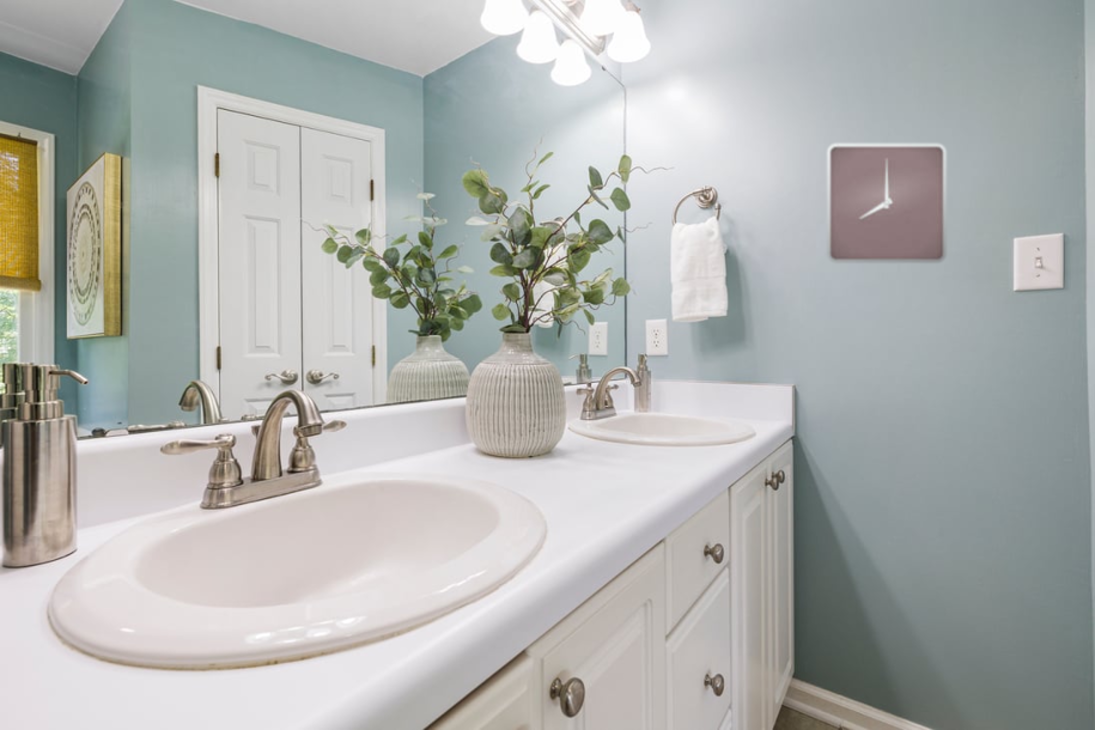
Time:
**8:00**
